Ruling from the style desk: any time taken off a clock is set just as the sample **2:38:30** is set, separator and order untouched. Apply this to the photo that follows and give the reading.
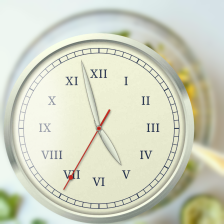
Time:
**4:57:35**
